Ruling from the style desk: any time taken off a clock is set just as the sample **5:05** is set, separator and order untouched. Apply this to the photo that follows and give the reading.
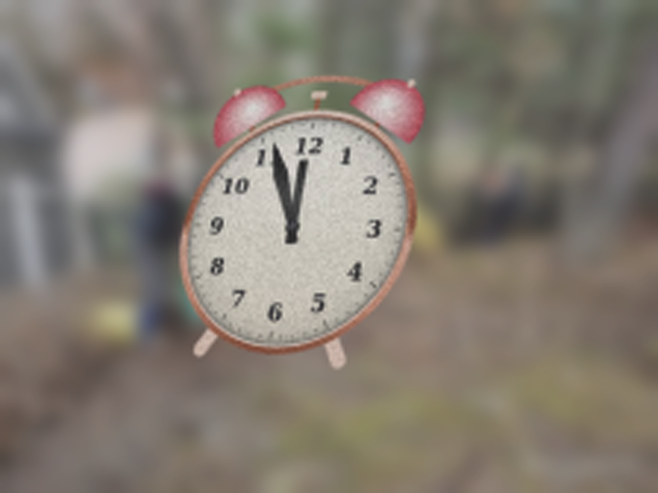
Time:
**11:56**
